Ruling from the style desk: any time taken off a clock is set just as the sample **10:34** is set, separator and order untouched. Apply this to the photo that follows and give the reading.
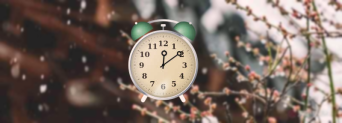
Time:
**12:09**
